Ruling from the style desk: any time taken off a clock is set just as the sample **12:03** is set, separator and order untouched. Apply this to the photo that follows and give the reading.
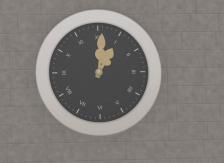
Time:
**1:01**
